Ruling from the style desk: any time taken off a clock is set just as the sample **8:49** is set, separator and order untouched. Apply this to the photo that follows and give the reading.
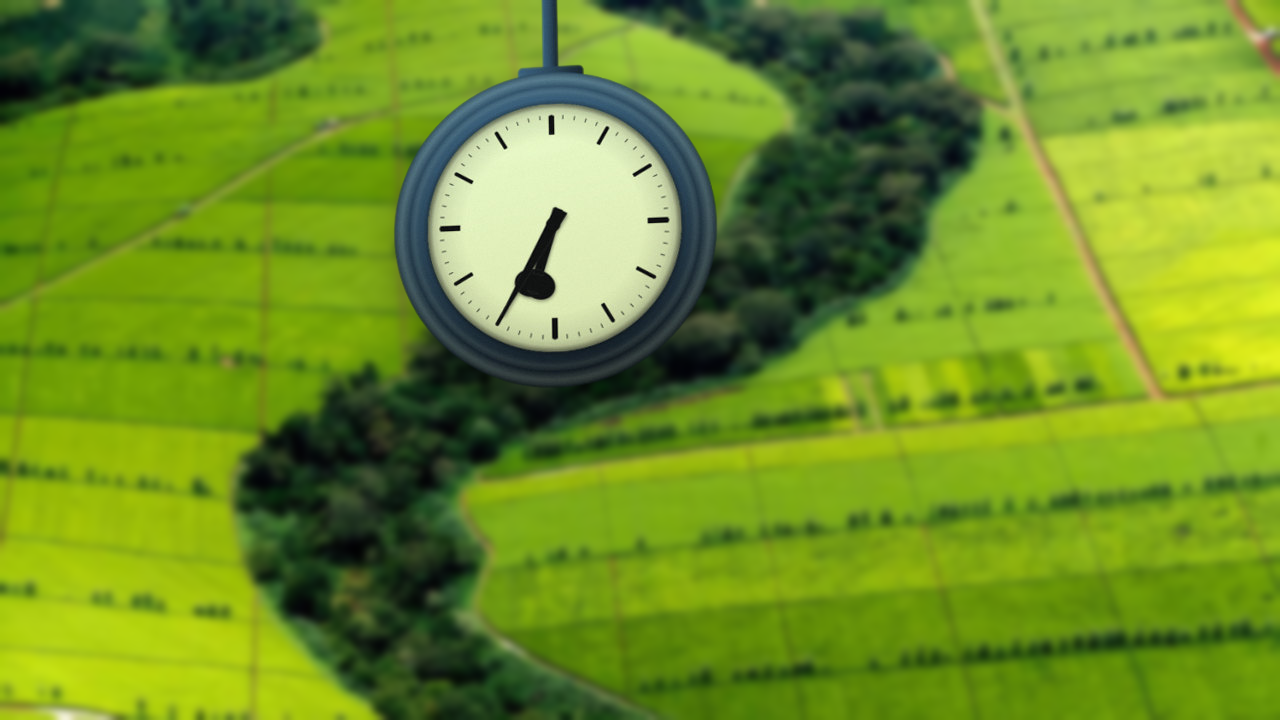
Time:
**6:35**
